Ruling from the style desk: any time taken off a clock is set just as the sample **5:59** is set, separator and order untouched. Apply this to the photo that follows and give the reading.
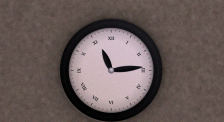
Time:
**11:14**
